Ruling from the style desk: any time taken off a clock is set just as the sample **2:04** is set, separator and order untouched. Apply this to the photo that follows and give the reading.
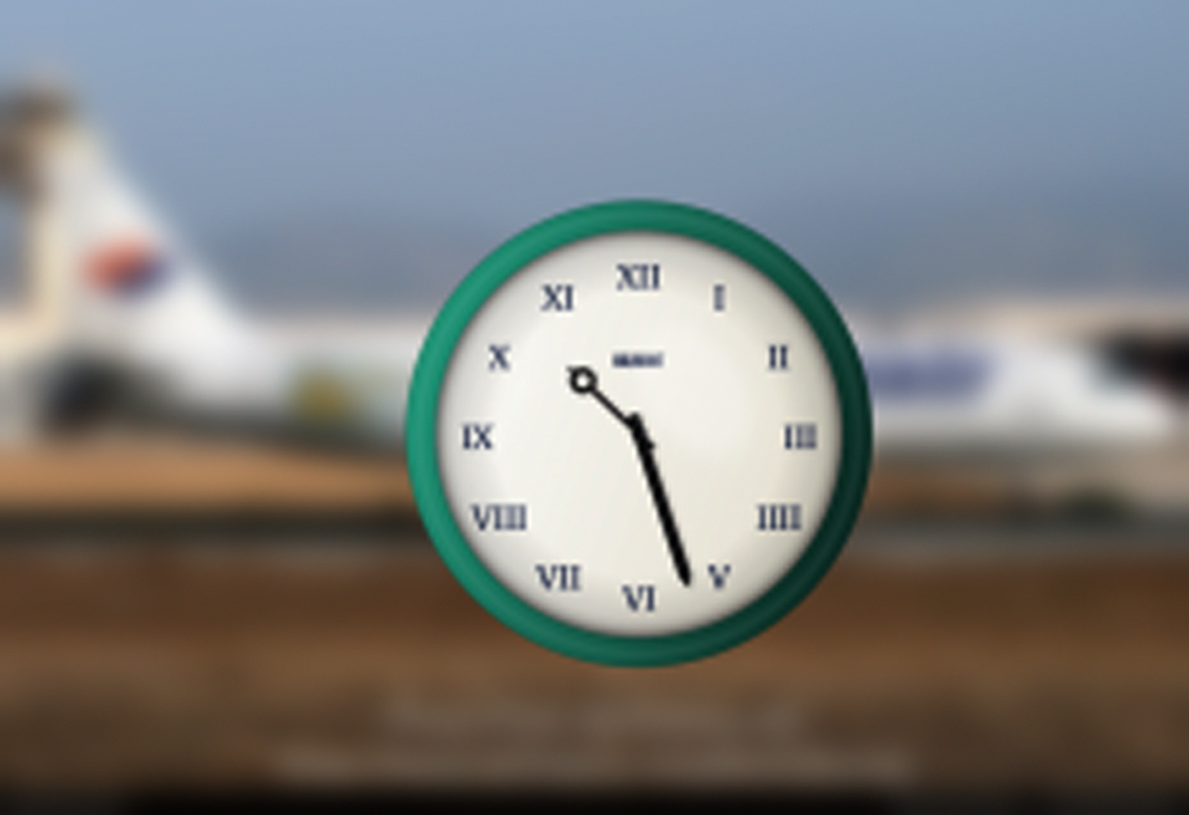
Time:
**10:27**
